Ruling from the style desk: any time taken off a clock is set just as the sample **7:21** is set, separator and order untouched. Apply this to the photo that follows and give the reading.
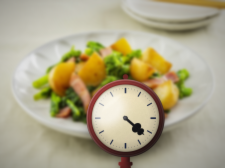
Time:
**4:22**
